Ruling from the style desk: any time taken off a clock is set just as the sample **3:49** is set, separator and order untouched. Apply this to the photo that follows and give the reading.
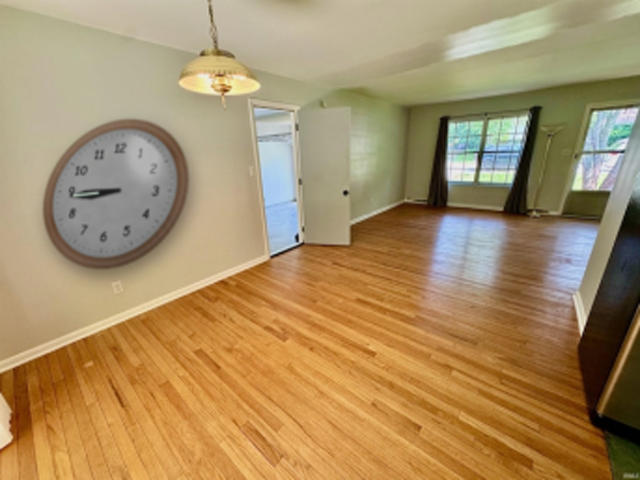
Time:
**8:44**
